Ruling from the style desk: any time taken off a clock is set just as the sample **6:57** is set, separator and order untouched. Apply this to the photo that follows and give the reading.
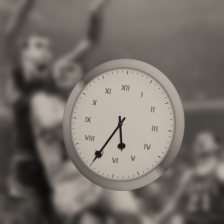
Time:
**5:35**
